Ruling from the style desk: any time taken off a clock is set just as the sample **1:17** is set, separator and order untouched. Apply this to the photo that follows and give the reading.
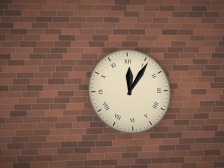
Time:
**12:06**
